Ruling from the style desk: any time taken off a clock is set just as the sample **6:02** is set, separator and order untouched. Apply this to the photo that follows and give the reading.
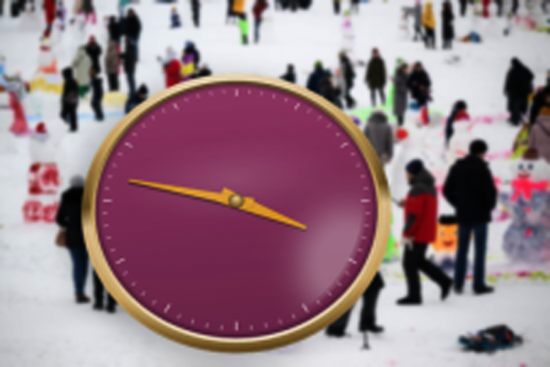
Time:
**3:47**
